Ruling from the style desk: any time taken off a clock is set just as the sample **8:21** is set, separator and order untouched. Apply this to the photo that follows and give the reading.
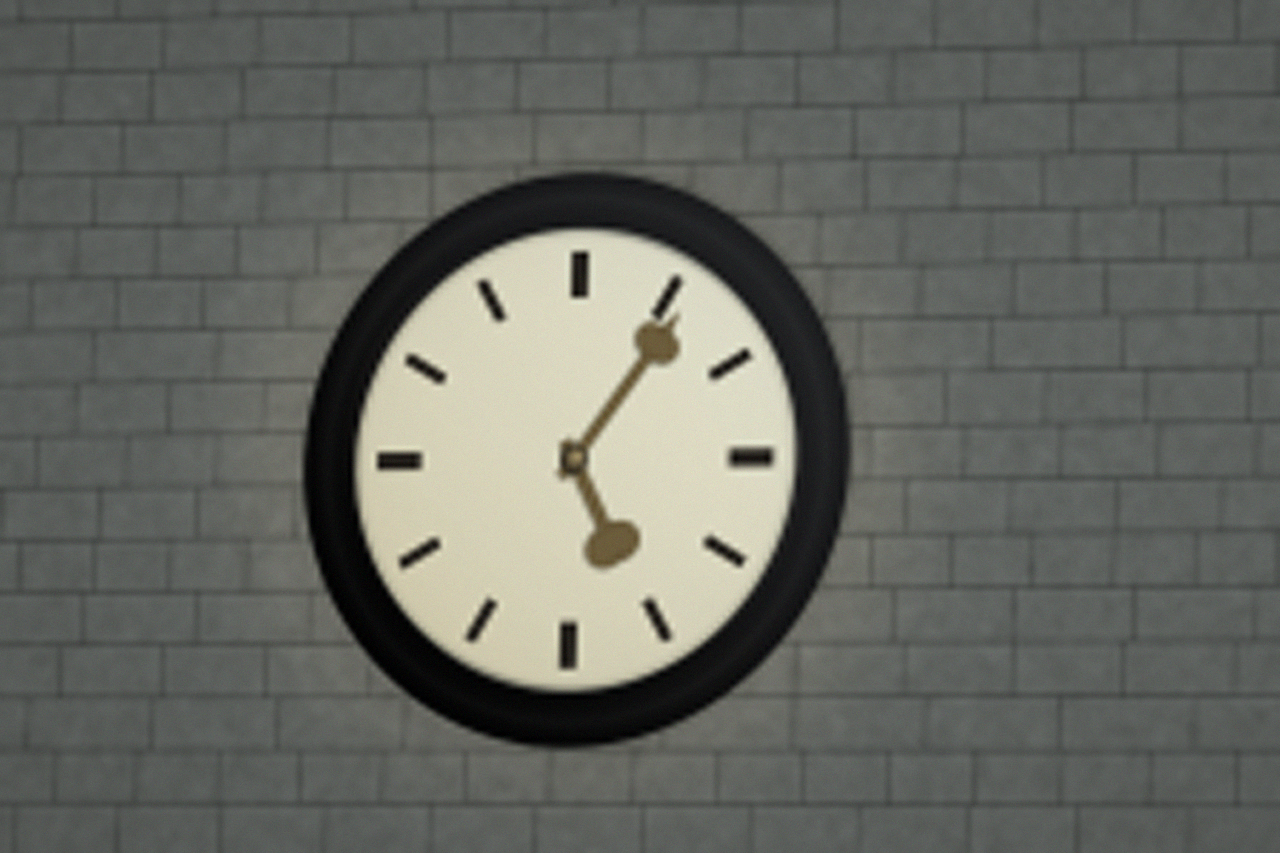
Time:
**5:06**
